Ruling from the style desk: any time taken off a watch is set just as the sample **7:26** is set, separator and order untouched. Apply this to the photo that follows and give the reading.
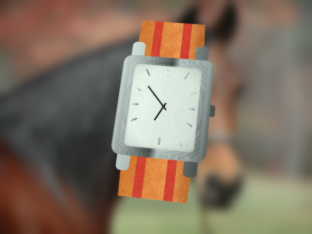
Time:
**6:53**
